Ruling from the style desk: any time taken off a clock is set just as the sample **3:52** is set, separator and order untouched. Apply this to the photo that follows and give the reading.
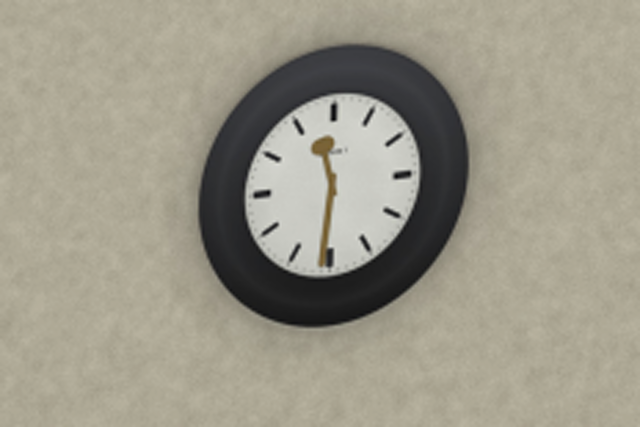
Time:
**11:31**
